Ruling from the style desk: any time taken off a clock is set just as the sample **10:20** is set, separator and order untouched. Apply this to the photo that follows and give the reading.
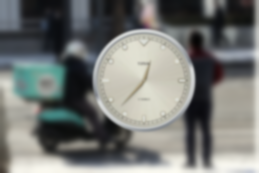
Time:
**12:37**
